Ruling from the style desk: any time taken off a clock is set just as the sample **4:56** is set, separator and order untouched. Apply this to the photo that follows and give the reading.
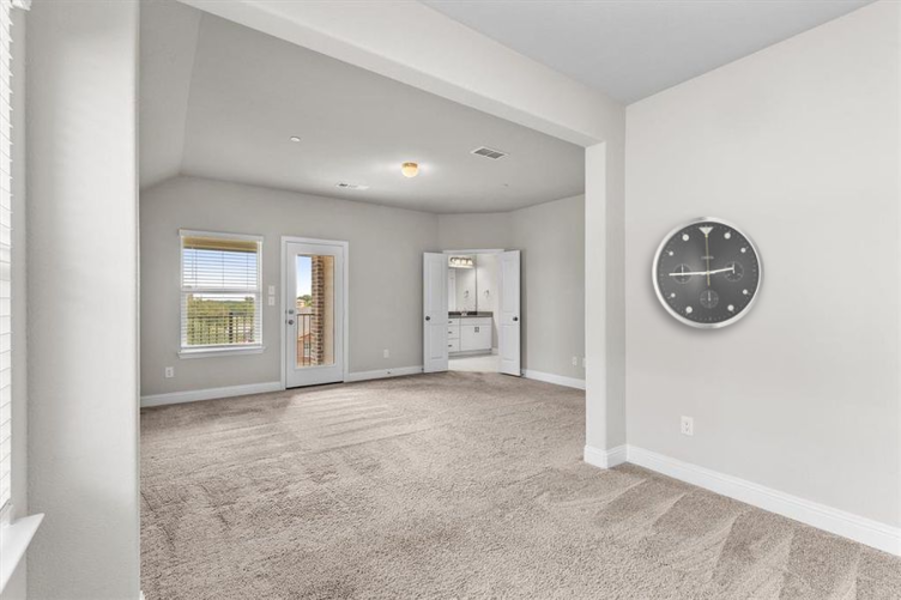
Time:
**2:45**
